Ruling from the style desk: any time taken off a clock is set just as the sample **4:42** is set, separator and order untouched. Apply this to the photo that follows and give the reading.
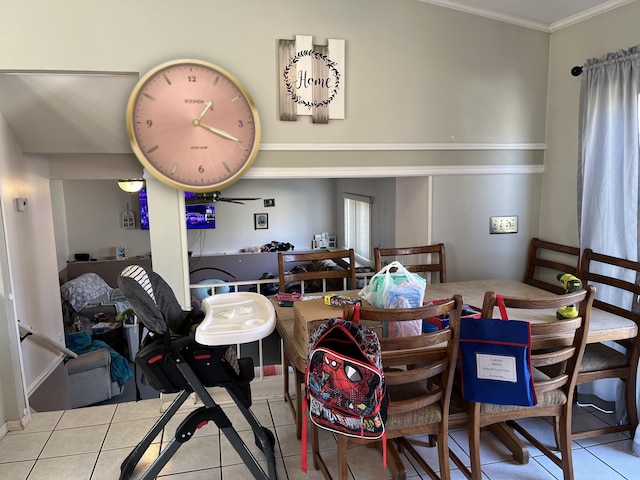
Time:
**1:19**
